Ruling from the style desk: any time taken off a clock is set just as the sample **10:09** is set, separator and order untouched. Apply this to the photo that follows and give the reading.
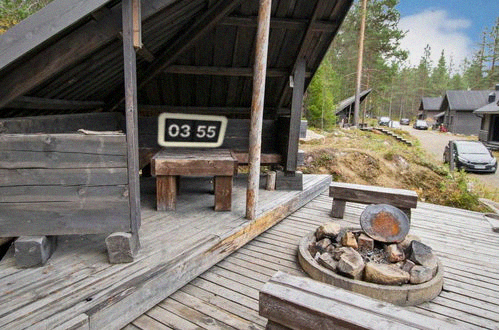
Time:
**3:55**
